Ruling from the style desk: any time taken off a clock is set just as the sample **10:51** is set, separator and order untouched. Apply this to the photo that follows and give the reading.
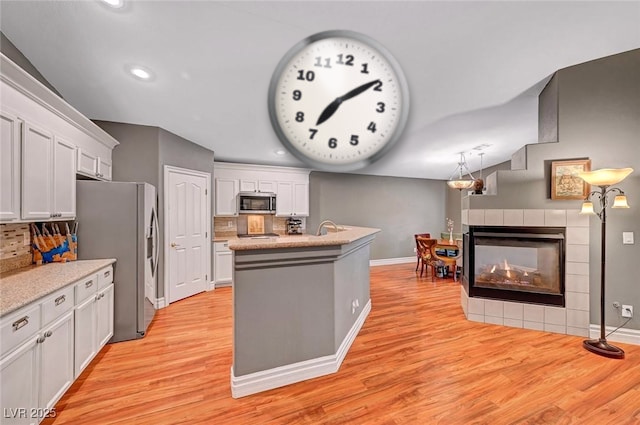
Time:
**7:09**
